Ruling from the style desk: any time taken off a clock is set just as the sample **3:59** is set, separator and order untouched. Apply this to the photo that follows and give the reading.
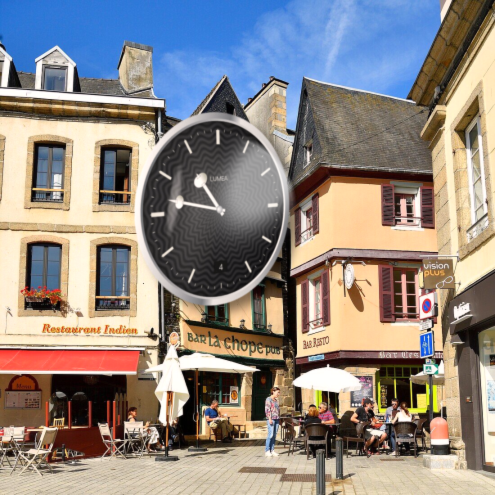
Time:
**10:47**
